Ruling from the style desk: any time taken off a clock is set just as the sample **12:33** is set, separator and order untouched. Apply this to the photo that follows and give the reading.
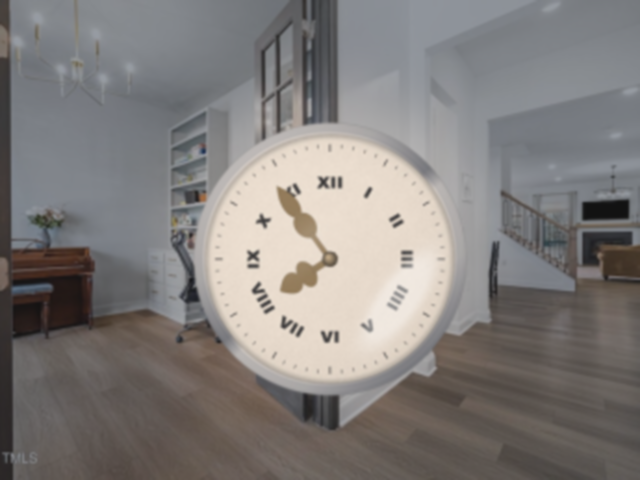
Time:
**7:54**
